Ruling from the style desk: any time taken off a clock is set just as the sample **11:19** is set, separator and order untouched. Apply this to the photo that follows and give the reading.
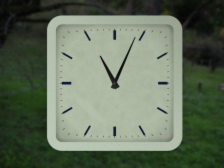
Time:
**11:04**
